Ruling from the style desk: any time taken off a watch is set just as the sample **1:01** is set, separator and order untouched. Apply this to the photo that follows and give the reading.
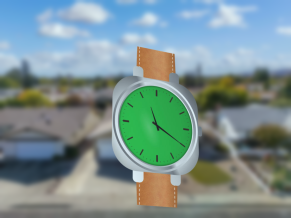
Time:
**11:20**
